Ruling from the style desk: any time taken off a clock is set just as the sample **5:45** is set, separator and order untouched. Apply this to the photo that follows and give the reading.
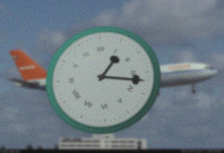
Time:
**1:17**
